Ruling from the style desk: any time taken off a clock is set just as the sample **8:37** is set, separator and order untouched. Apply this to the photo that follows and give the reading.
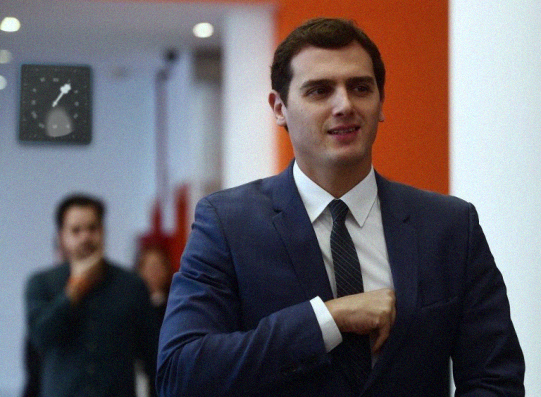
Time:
**1:06**
